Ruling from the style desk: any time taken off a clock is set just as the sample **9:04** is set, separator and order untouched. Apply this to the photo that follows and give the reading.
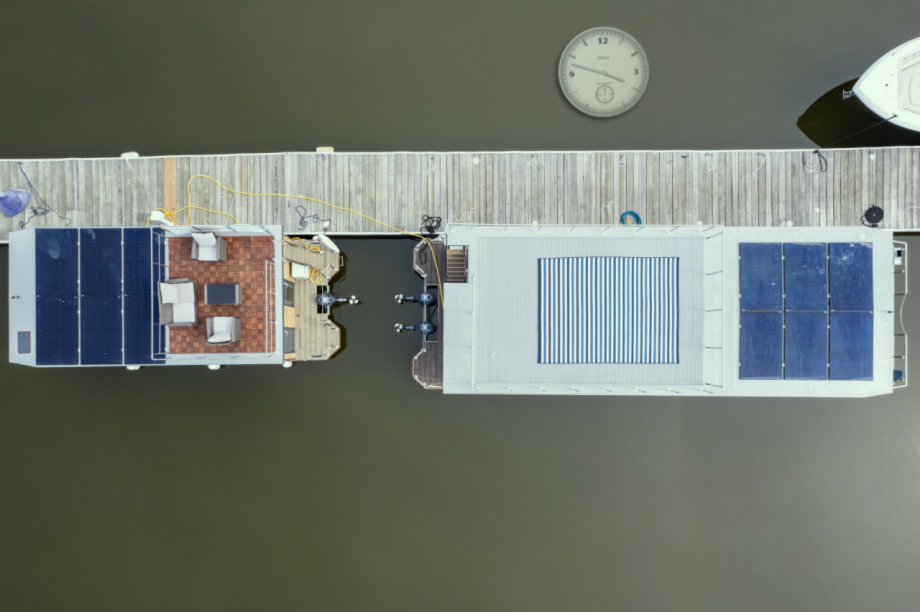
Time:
**3:48**
